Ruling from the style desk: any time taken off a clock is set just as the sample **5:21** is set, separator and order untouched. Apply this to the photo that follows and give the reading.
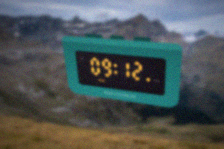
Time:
**9:12**
